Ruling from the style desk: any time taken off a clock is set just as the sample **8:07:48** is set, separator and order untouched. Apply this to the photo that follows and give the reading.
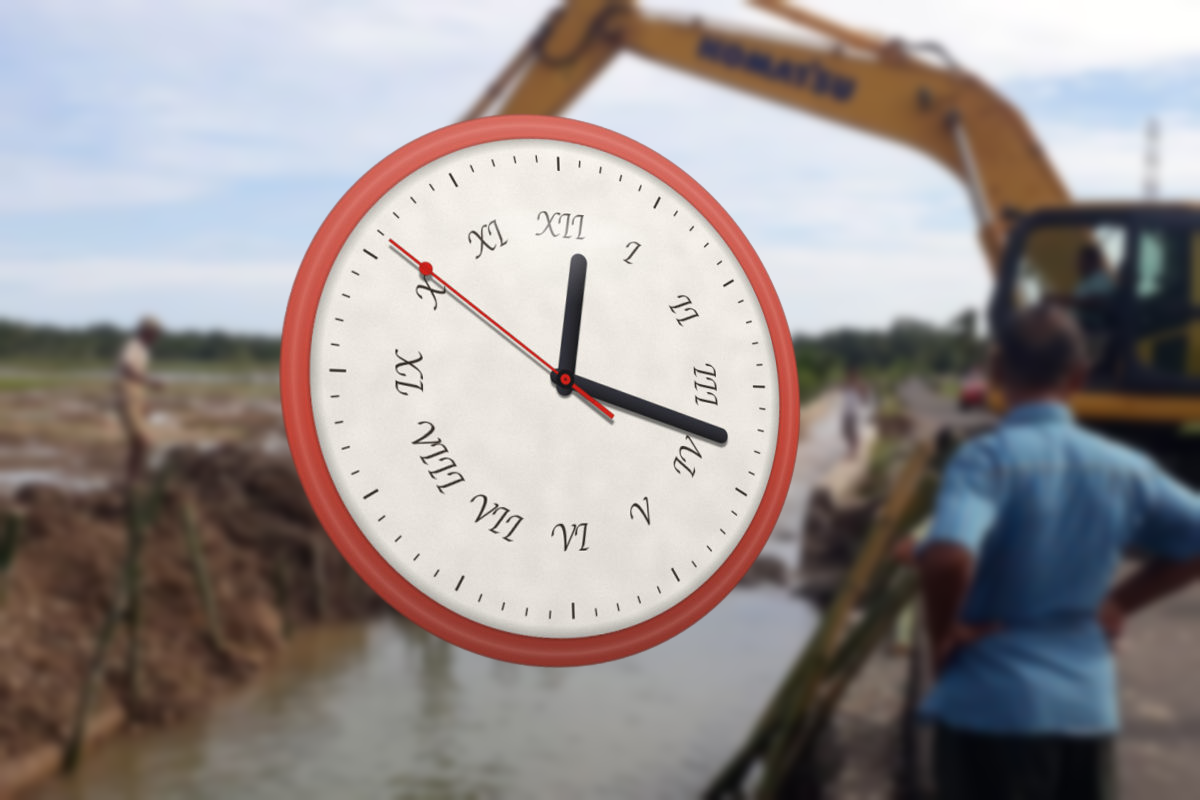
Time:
**12:17:51**
